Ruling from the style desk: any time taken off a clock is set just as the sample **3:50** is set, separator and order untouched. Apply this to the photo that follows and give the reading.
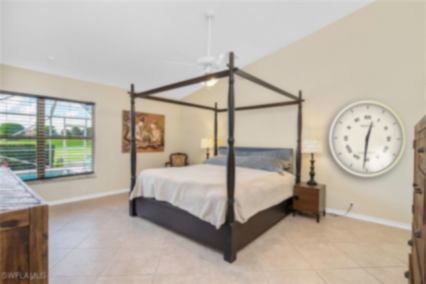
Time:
**12:31**
